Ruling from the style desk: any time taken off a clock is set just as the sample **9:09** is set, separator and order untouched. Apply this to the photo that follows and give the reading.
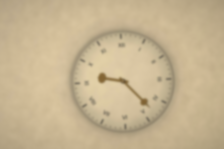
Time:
**9:23**
